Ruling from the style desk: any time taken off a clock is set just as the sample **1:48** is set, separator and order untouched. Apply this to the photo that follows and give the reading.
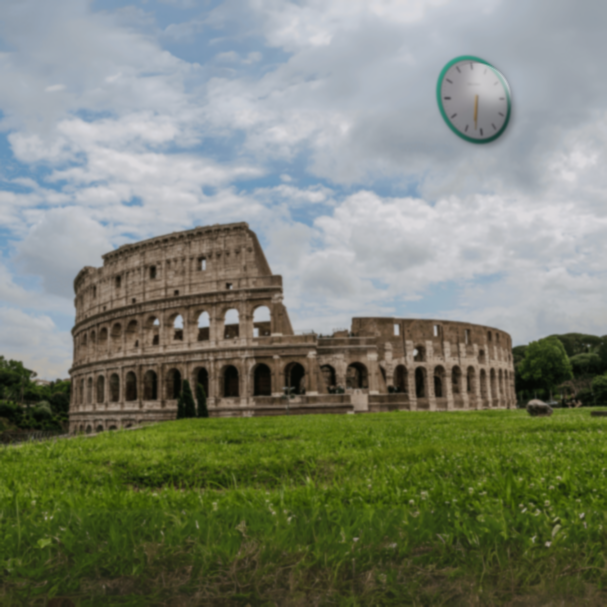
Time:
**6:32**
